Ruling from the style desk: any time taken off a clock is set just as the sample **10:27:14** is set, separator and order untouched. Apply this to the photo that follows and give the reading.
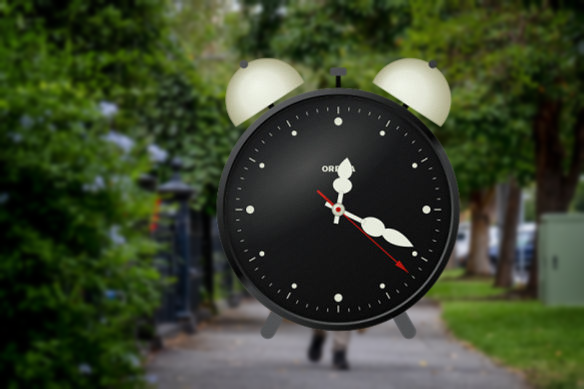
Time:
**12:19:22**
